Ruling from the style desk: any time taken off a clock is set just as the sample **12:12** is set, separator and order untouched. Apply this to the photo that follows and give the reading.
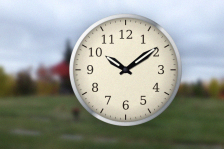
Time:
**10:09**
